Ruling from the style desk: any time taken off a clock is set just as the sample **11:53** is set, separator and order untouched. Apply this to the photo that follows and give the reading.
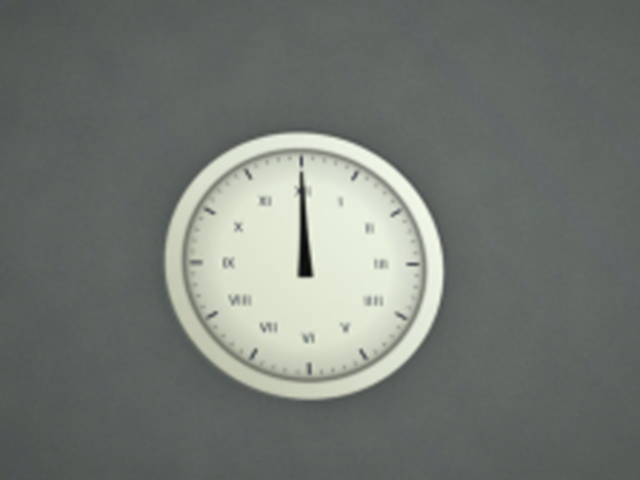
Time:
**12:00**
